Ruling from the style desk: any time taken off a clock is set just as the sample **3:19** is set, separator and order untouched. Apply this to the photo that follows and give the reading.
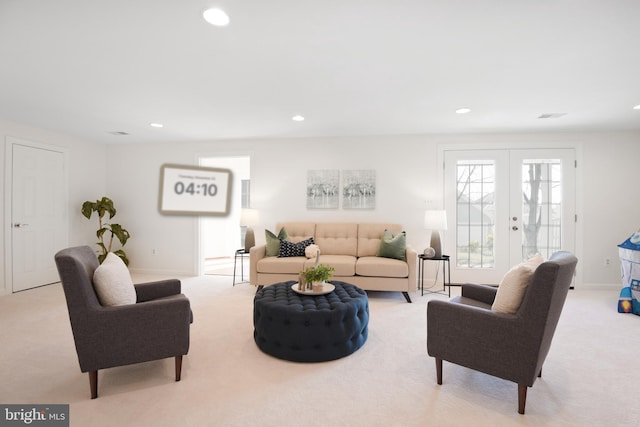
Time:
**4:10**
